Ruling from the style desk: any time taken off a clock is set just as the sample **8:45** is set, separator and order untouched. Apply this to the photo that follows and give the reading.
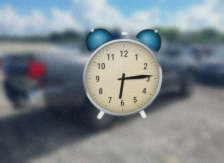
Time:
**6:14**
